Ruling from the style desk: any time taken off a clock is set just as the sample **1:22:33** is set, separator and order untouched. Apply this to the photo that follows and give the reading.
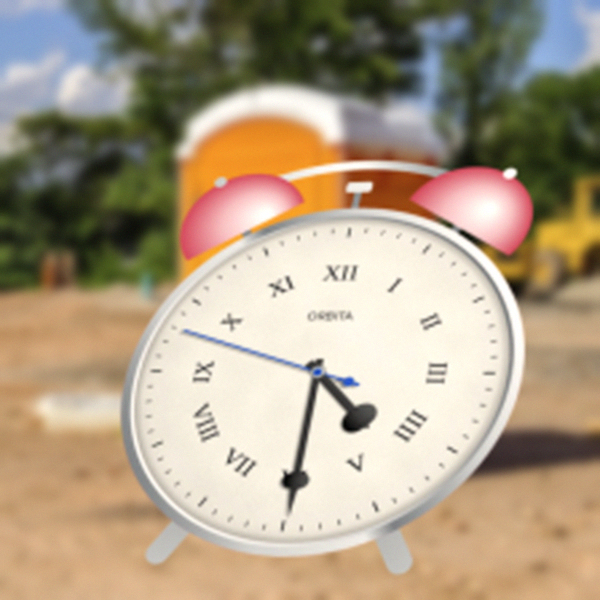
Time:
**4:29:48**
